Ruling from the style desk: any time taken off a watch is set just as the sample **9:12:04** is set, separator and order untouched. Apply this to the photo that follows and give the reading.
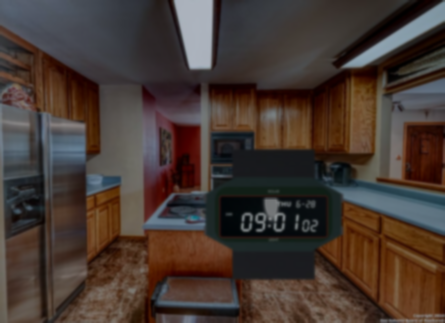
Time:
**9:01:02**
